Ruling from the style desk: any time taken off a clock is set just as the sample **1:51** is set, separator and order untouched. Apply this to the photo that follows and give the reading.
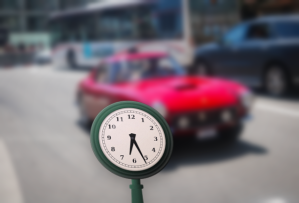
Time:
**6:26**
